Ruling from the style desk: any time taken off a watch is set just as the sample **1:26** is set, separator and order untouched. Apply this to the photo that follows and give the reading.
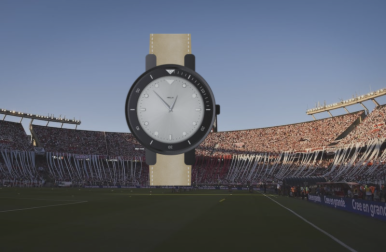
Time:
**12:53**
